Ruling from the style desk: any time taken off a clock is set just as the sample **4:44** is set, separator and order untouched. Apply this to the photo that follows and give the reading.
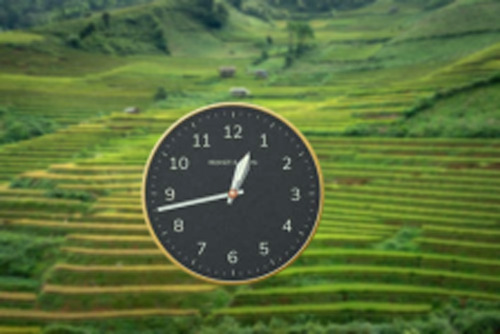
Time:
**12:43**
